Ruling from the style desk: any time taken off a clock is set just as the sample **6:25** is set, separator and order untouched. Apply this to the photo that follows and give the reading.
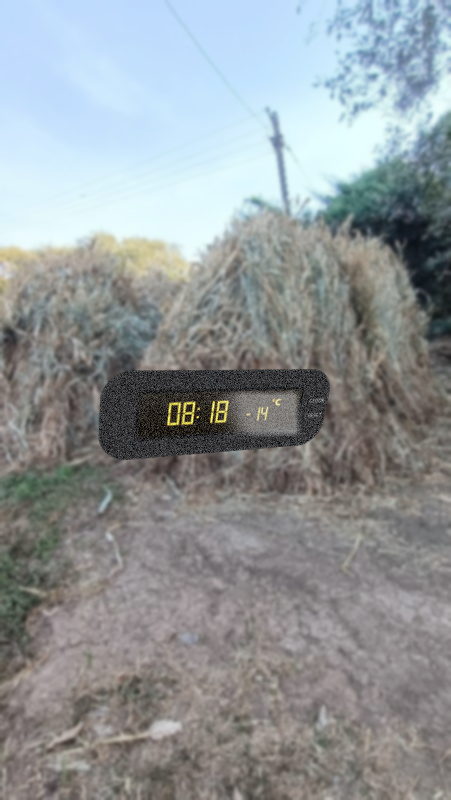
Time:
**8:18**
